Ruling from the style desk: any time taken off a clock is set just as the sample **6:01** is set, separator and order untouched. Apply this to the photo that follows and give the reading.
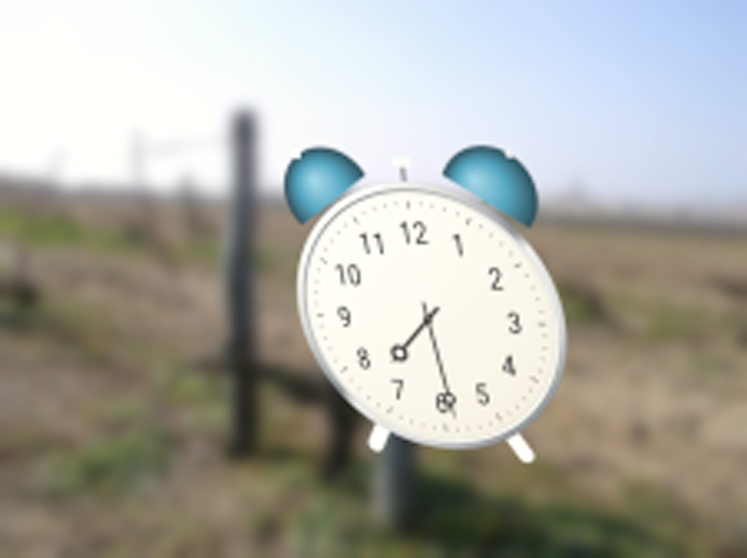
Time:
**7:29**
